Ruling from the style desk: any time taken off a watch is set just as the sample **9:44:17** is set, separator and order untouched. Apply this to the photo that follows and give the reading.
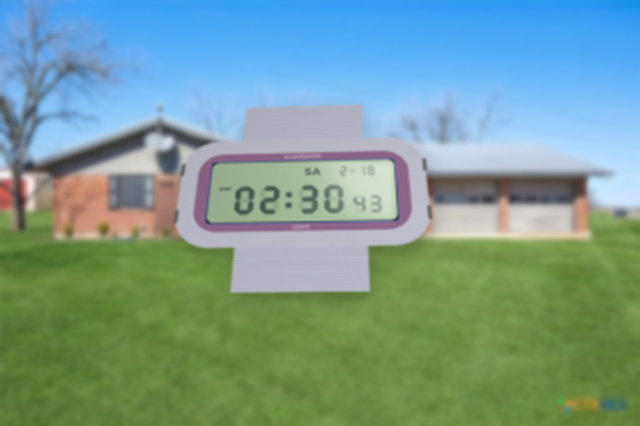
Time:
**2:30:43**
